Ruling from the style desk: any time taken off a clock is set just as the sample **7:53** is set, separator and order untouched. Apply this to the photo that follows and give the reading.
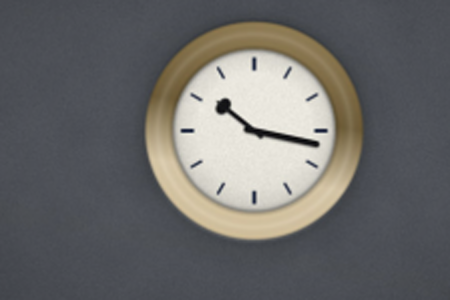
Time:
**10:17**
